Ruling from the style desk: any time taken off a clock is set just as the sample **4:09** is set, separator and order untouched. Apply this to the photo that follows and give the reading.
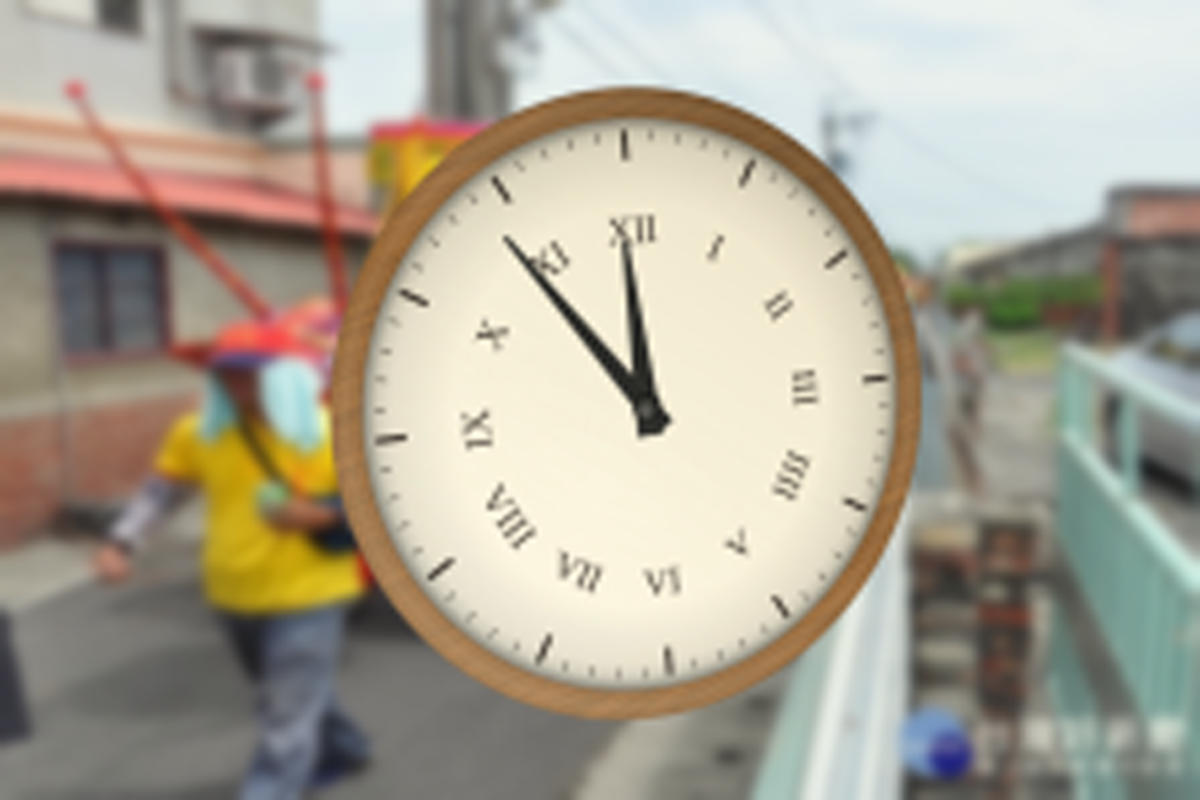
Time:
**11:54**
